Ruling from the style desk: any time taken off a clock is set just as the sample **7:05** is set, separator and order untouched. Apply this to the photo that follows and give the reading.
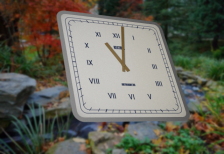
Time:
**11:02**
